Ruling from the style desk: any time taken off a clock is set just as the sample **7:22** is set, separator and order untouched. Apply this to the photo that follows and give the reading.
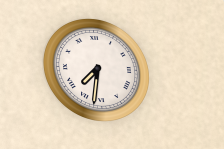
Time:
**7:32**
